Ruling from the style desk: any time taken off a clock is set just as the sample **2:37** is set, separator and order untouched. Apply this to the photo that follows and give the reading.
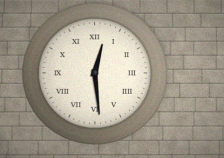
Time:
**12:29**
